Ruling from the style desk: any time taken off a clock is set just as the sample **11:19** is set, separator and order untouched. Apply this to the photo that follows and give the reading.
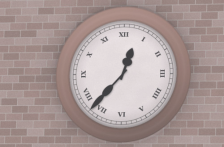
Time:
**12:37**
